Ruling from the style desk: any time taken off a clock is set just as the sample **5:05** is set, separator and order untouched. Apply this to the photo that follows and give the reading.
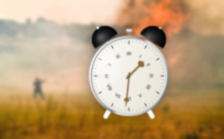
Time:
**1:31**
